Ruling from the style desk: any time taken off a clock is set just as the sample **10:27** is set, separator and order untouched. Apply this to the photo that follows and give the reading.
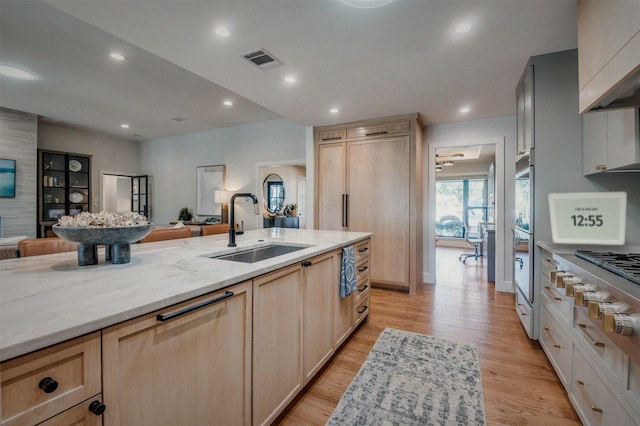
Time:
**12:55**
